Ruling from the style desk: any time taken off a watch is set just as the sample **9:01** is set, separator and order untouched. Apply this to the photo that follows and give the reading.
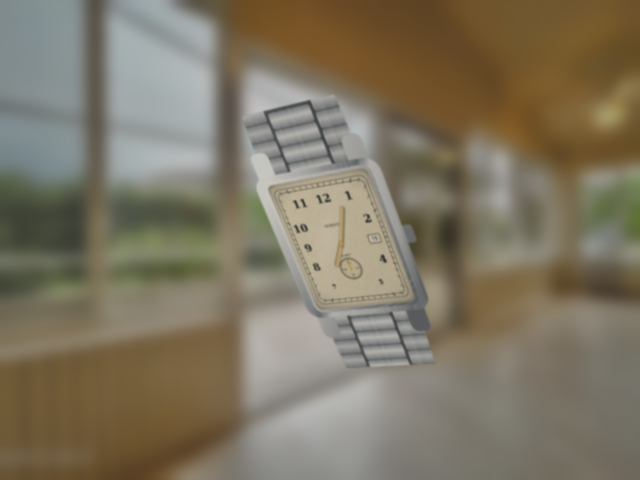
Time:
**7:04**
